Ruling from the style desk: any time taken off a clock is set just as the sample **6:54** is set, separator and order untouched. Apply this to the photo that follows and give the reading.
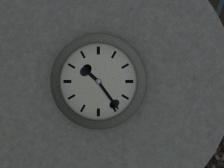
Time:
**10:24**
